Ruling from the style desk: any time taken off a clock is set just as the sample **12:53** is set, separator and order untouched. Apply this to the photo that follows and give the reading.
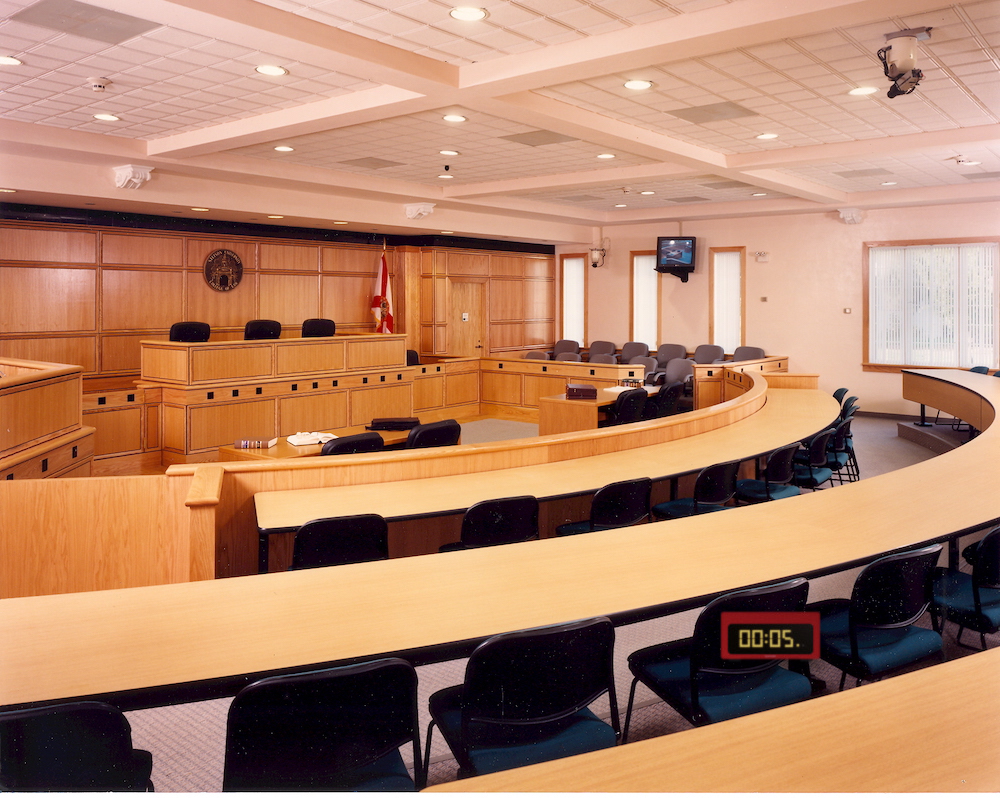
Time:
**0:05**
